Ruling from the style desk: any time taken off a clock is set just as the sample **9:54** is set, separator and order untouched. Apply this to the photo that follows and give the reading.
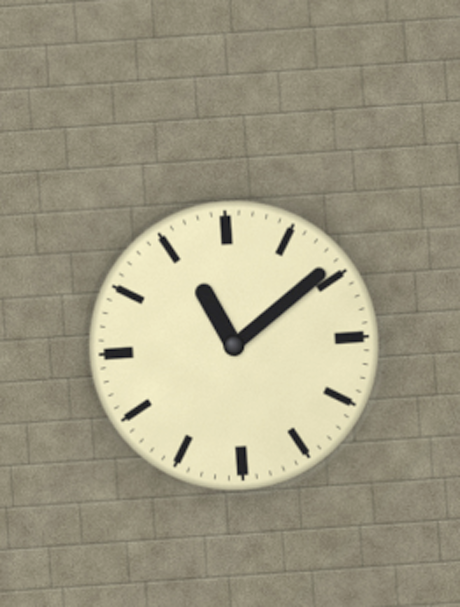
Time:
**11:09**
